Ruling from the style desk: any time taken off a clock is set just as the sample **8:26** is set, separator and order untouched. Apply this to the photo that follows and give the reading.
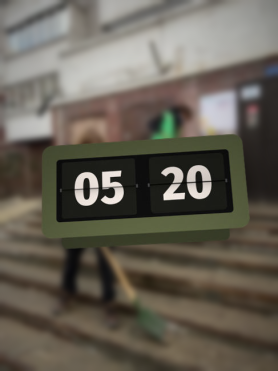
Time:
**5:20**
